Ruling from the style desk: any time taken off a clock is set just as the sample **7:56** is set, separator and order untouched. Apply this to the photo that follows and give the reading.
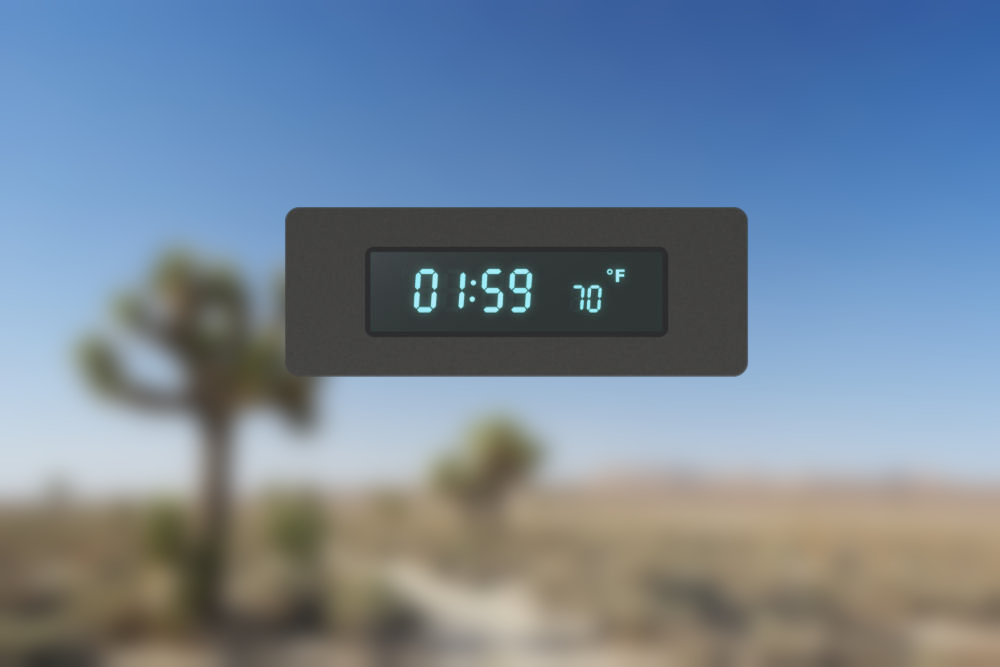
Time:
**1:59**
